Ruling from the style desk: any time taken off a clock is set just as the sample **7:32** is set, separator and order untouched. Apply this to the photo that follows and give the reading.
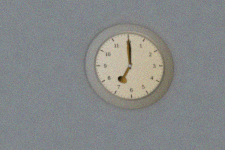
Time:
**7:00**
